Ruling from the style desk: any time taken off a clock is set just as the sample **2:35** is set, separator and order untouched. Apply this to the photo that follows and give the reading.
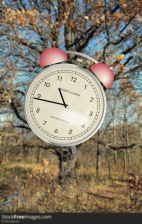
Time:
**10:44**
